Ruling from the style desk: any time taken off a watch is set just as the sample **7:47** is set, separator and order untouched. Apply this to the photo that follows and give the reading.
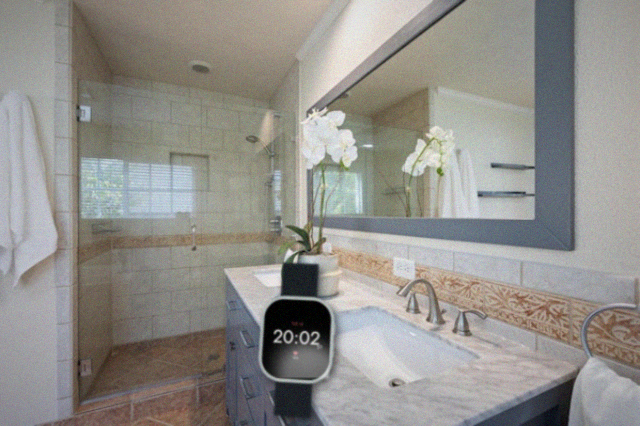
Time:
**20:02**
